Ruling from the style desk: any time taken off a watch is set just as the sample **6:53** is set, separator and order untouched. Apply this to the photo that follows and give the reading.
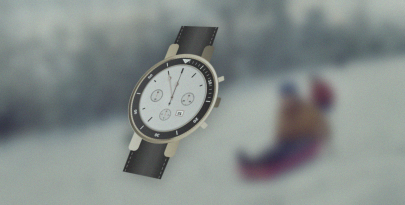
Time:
**11:55**
